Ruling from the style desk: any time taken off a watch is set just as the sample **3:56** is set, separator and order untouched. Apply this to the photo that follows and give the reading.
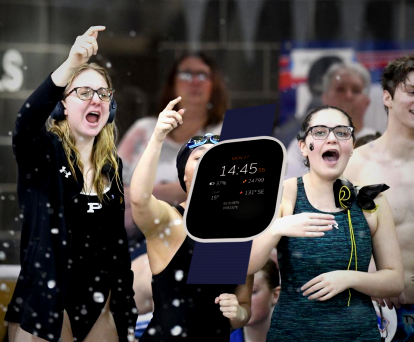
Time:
**14:45**
